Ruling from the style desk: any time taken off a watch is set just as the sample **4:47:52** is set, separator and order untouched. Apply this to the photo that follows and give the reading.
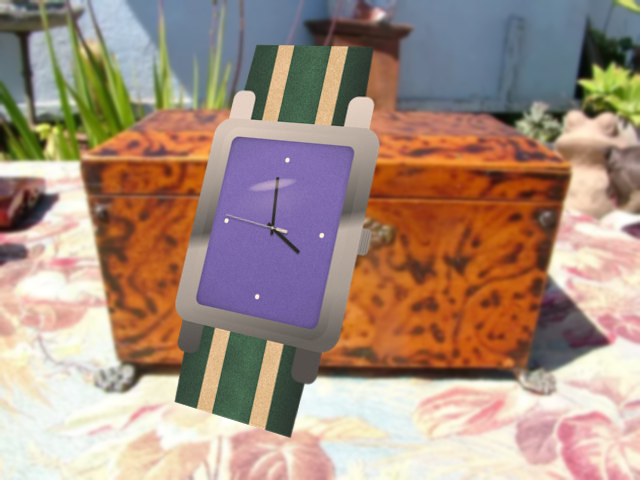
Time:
**3:58:46**
